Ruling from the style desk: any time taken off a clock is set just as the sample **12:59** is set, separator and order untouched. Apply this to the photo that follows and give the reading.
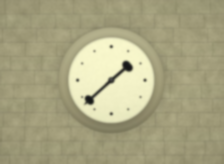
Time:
**1:38**
